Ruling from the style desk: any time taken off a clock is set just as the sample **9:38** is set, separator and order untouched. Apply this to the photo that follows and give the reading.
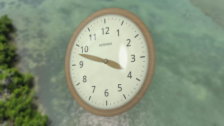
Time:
**3:48**
